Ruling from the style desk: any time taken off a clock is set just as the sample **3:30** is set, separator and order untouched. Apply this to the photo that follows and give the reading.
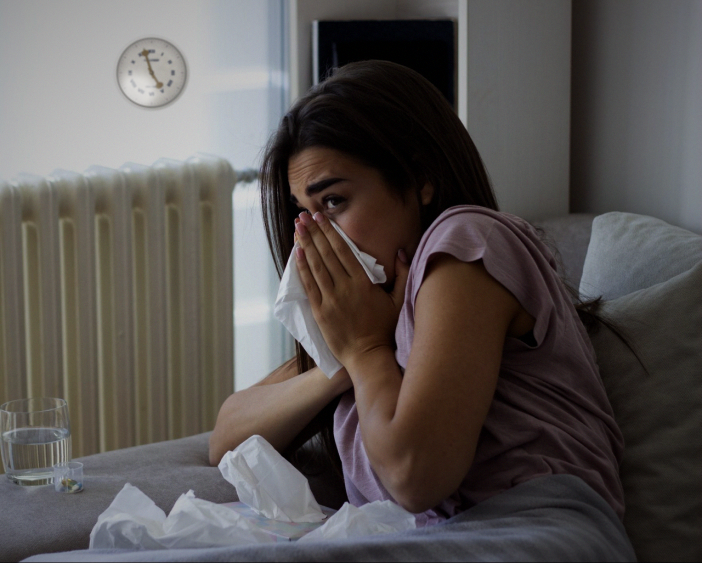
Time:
**4:57**
